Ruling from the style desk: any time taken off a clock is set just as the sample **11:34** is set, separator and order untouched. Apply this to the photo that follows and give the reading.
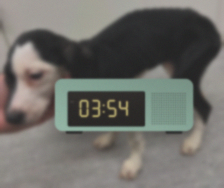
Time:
**3:54**
